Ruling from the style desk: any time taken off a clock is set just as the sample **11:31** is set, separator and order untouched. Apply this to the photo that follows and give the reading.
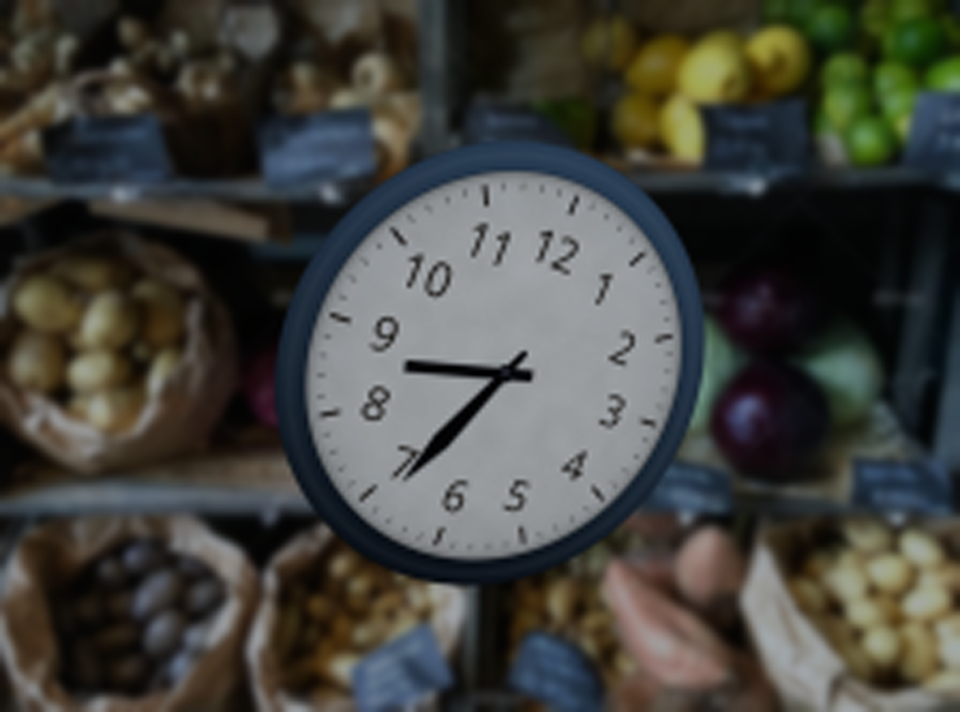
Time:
**8:34**
